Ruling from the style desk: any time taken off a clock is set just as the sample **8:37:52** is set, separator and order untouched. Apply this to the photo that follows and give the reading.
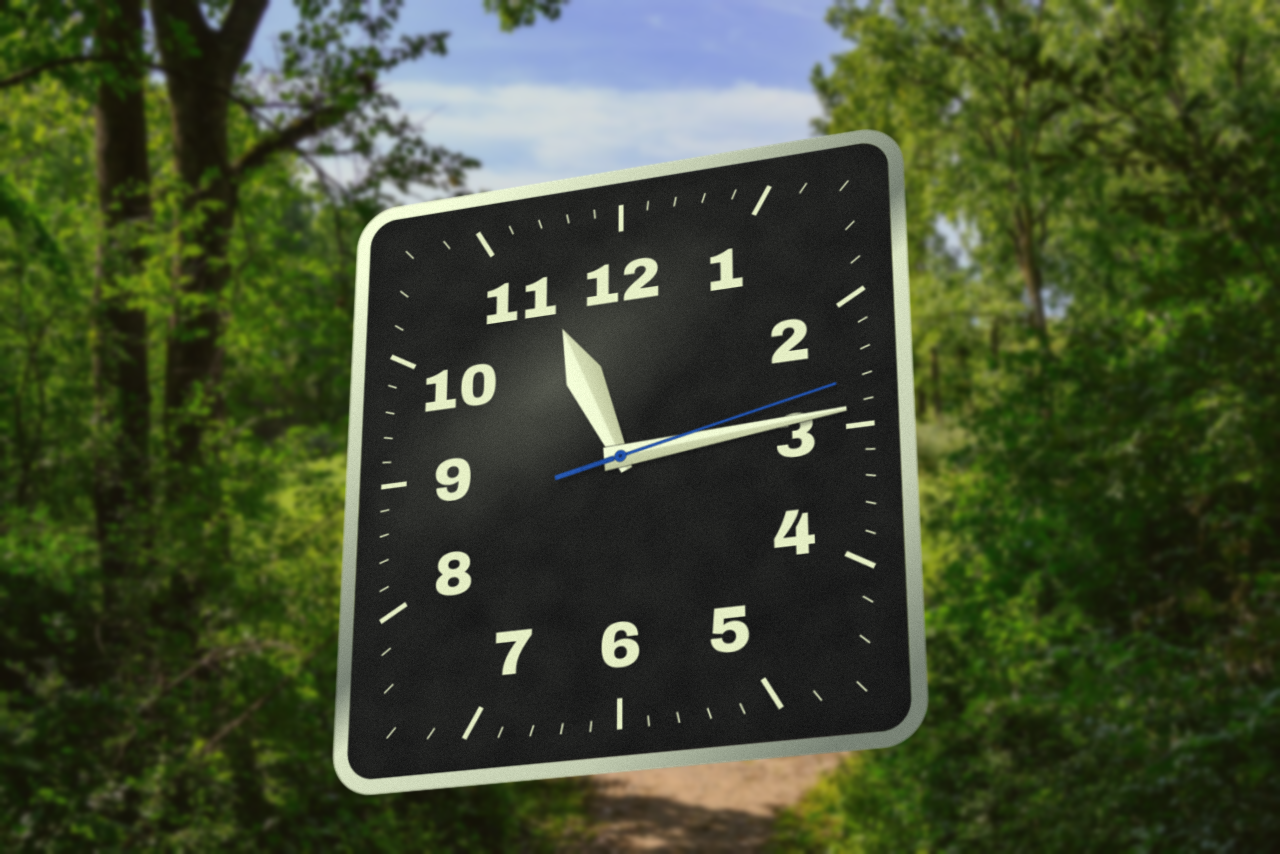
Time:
**11:14:13**
